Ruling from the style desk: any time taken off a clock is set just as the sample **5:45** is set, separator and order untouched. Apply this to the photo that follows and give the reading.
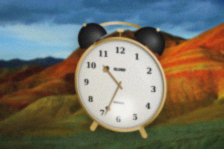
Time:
**10:34**
